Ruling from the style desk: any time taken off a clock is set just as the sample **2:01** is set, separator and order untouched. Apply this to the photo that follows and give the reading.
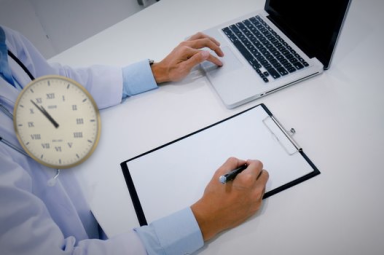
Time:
**10:53**
